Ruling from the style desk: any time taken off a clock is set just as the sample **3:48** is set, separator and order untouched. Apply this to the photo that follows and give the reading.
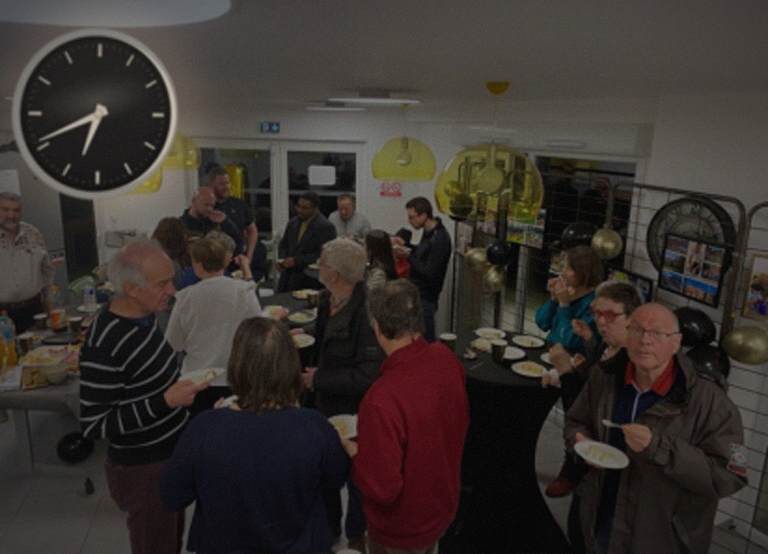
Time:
**6:41**
